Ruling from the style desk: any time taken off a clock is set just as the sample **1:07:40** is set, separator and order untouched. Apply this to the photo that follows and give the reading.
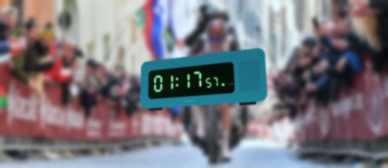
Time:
**1:17:57**
